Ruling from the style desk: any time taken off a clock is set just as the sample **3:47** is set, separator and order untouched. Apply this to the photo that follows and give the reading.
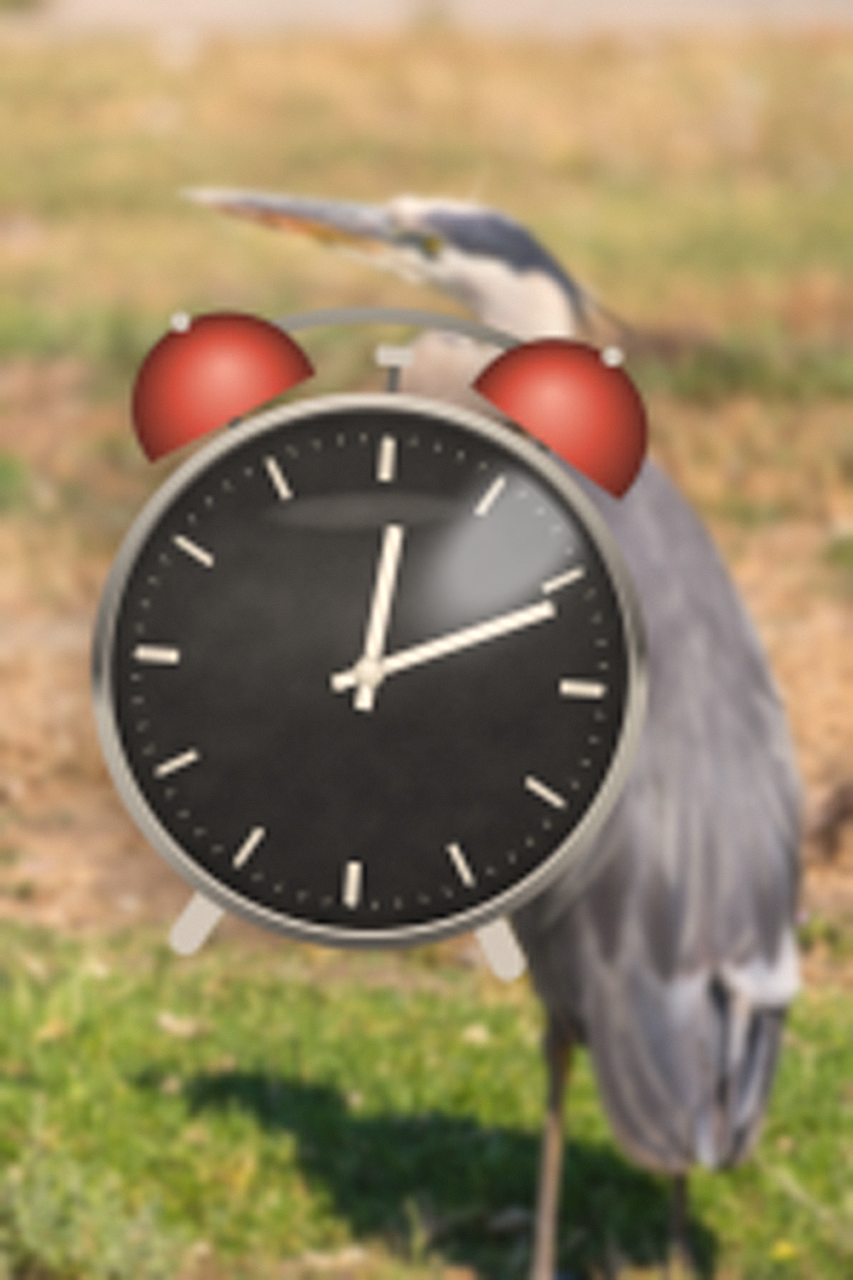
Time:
**12:11**
